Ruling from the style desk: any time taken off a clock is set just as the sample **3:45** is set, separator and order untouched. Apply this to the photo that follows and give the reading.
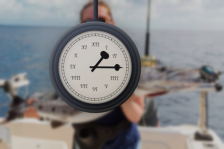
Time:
**1:15**
